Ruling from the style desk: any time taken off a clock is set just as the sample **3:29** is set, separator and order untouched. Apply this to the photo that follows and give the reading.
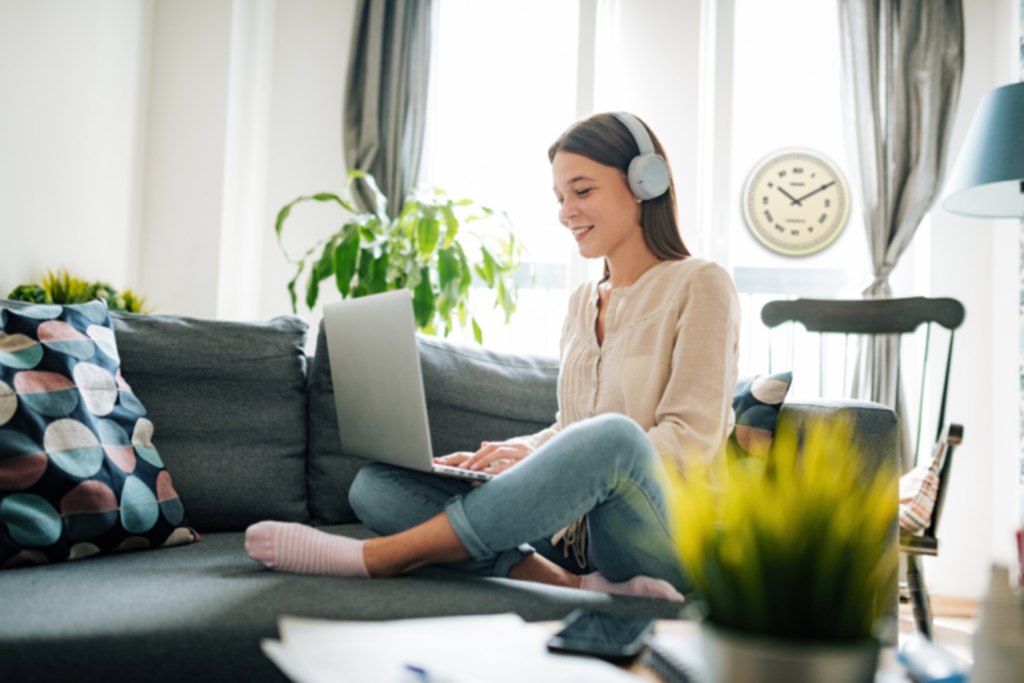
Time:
**10:10**
